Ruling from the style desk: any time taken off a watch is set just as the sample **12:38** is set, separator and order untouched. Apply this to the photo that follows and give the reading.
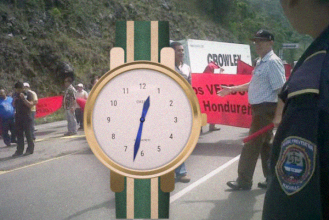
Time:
**12:32**
